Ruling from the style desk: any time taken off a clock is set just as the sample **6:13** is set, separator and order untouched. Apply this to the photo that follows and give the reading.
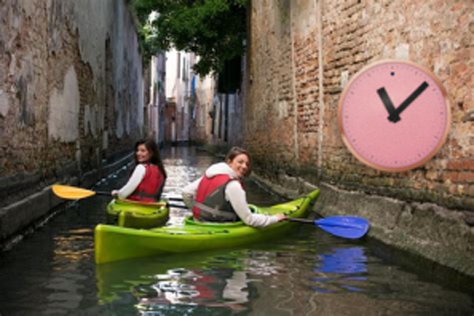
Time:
**11:08**
